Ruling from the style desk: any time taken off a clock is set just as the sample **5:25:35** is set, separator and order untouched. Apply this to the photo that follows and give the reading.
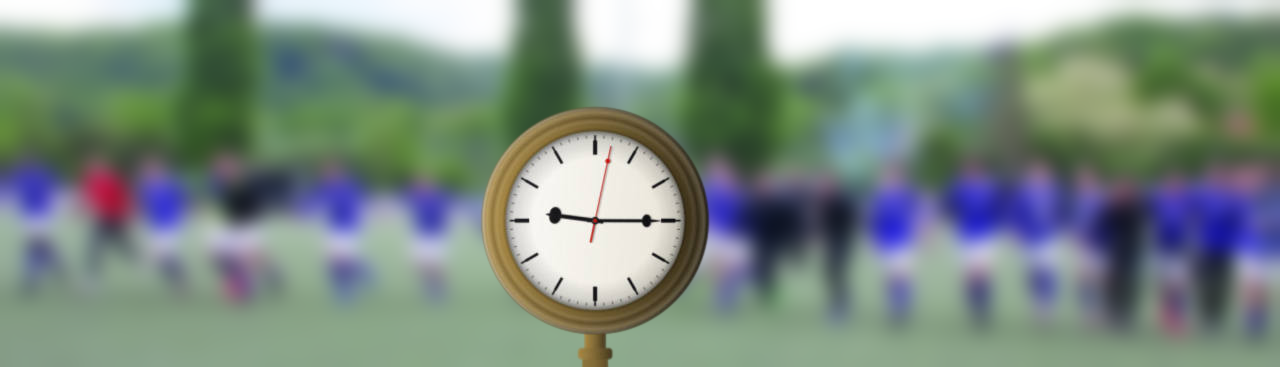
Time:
**9:15:02**
